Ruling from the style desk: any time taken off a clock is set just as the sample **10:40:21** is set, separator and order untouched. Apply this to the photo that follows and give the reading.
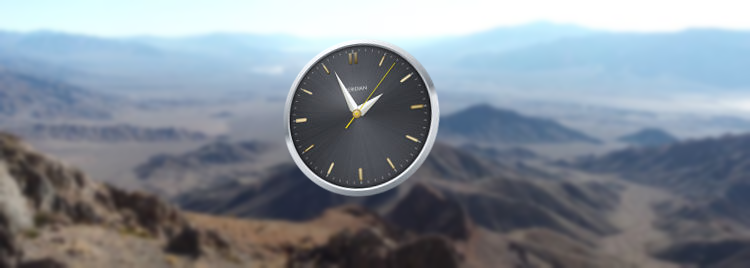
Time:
**1:56:07**
